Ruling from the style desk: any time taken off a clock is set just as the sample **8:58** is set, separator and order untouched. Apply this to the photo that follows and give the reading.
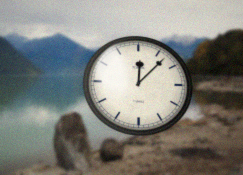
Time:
**12:07**
